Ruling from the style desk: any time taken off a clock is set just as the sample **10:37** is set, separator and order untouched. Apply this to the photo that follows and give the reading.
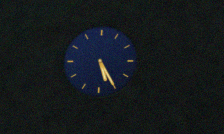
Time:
**5:25**
